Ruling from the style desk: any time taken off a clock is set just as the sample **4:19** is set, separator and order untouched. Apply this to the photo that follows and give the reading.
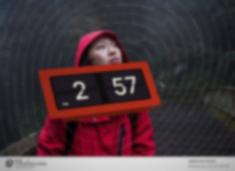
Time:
**2:57**
